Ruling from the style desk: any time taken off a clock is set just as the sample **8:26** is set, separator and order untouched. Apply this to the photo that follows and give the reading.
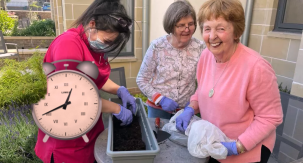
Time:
**12:41**
